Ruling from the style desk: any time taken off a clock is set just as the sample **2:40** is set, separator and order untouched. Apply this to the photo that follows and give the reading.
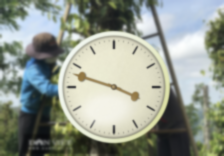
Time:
**3:48**
